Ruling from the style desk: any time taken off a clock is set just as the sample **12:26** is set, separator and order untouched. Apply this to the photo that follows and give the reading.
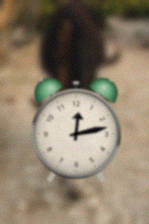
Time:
**12:13**
